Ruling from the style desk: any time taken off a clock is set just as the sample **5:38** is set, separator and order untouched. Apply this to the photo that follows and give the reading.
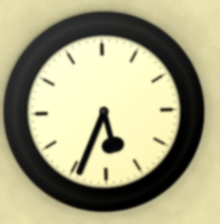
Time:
**5:34**
